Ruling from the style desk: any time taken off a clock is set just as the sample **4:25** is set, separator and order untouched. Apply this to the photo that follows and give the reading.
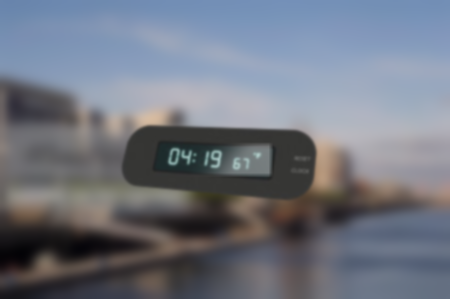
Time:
**4:19**
